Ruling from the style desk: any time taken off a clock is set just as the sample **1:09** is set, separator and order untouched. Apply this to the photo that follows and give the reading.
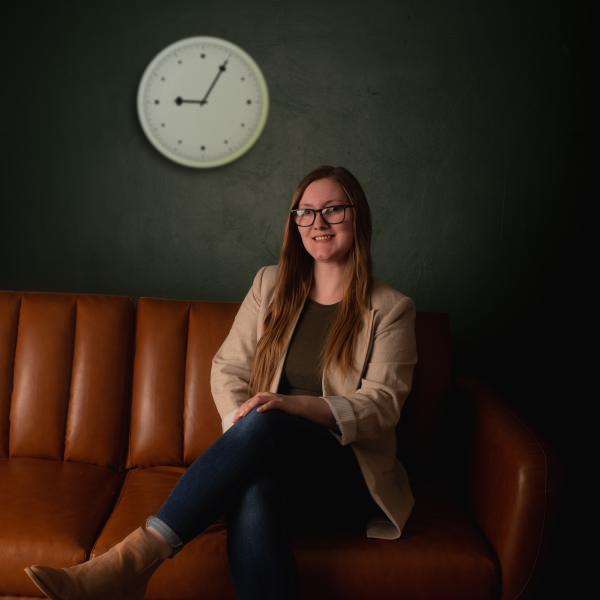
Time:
**9:05**
